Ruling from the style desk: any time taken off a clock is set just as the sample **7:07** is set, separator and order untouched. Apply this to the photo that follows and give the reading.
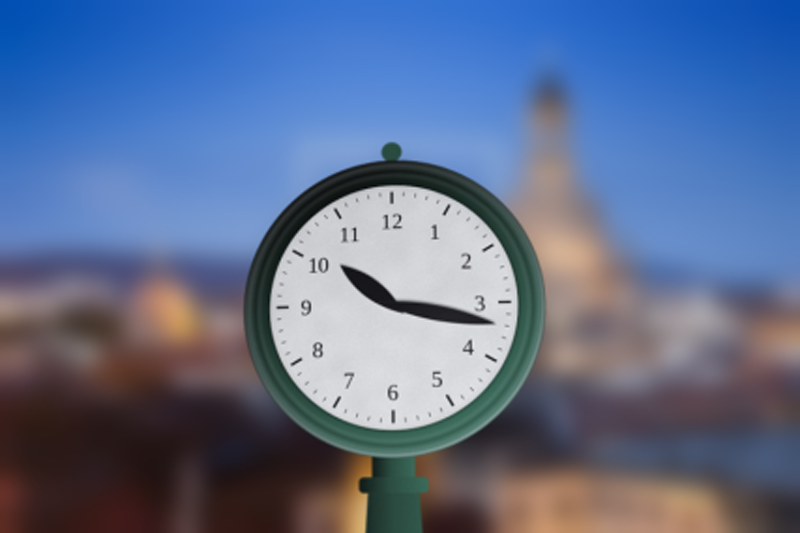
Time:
**10:17**
